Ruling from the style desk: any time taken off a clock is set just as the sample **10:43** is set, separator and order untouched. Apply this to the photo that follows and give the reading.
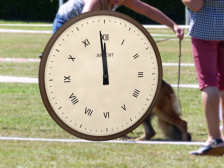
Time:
**11:59**
